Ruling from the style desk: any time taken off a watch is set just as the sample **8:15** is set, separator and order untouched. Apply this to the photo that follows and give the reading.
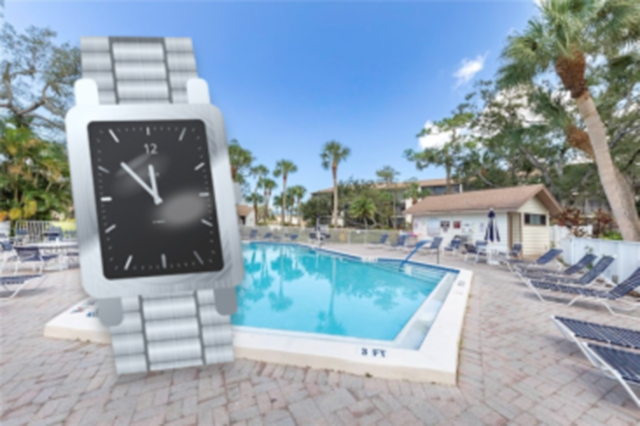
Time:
**11:53**
